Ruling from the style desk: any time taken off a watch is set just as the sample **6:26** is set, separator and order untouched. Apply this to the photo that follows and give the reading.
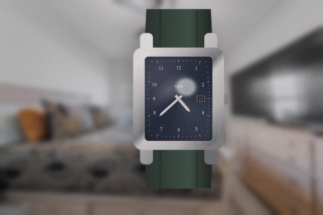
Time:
**4:38**
